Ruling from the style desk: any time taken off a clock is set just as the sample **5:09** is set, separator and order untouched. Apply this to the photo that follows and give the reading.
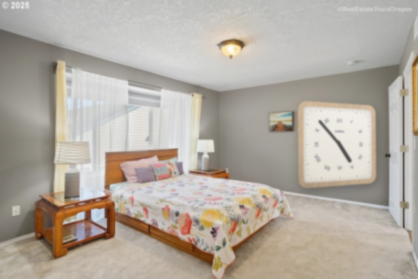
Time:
**4:53**
